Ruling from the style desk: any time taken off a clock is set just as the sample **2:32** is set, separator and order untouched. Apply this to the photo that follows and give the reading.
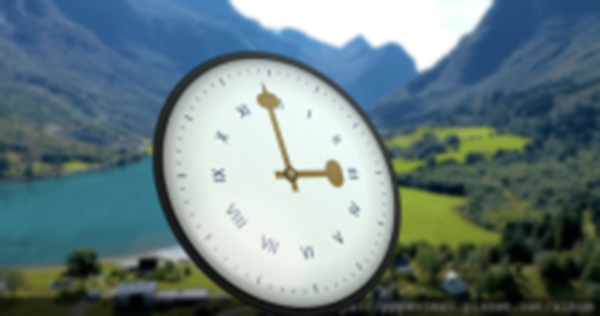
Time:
**2:59**
